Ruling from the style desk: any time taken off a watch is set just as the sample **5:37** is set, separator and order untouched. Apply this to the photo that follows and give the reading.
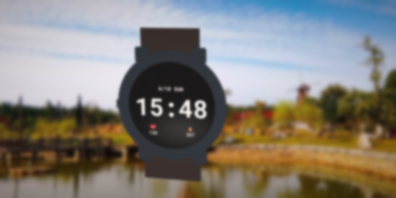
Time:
**15:48**
